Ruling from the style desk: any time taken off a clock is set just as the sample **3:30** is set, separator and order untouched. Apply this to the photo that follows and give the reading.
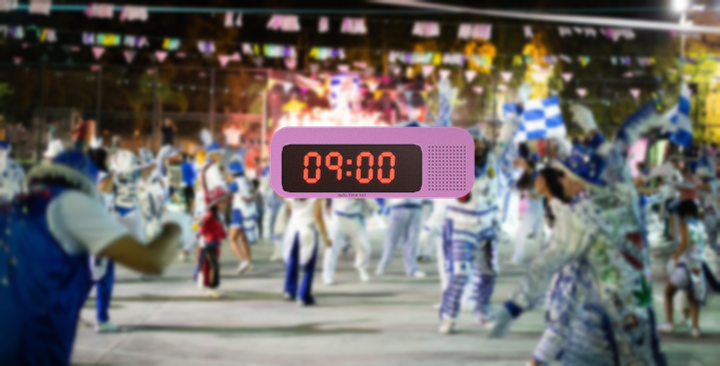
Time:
**9:00**
